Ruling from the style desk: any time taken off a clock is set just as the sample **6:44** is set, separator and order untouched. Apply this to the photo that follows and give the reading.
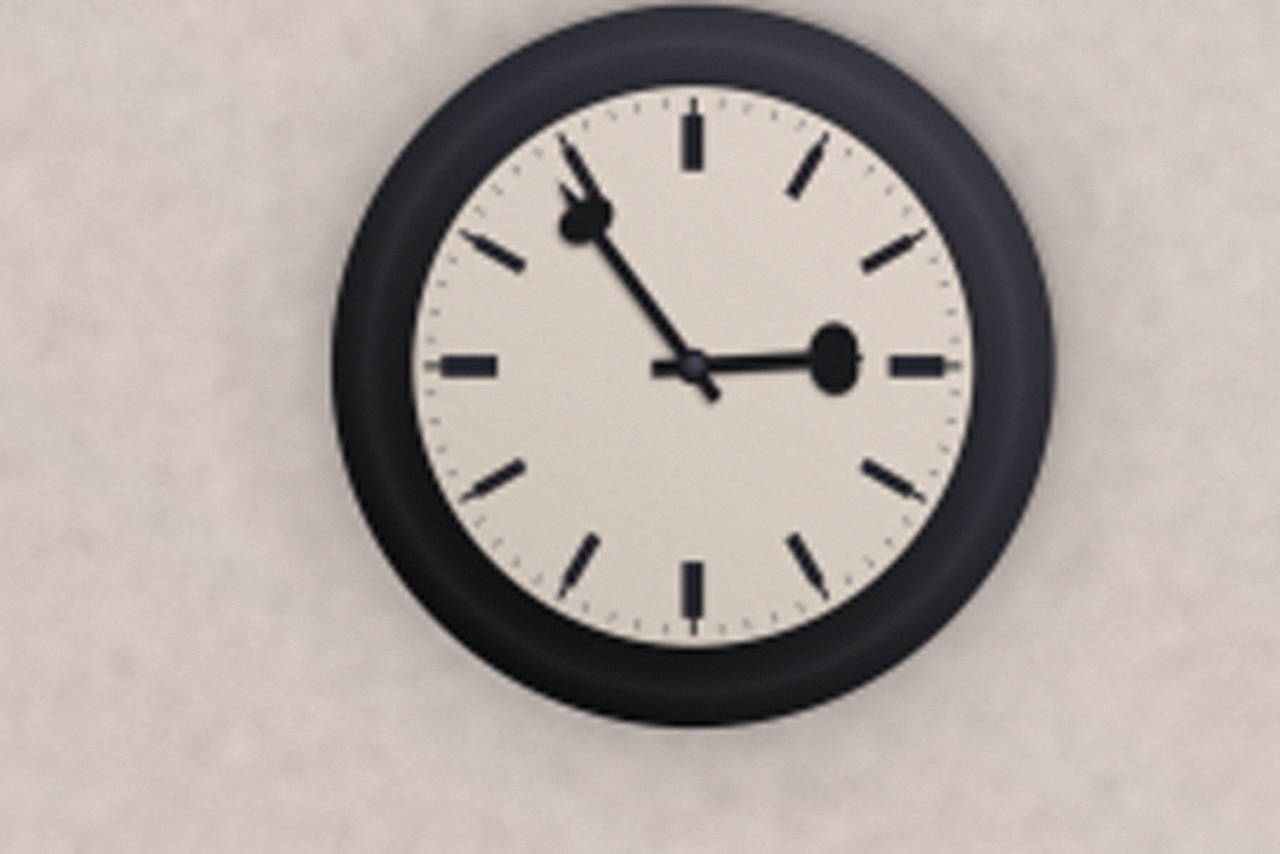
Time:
**2:54**
